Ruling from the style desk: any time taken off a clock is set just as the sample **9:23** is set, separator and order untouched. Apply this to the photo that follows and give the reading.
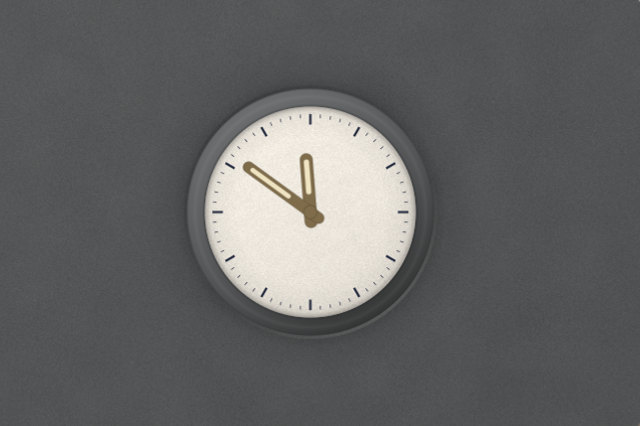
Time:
**11:51**
